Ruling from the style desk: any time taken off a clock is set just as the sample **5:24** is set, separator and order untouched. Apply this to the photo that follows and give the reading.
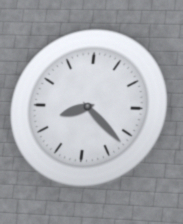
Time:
**8:22**
